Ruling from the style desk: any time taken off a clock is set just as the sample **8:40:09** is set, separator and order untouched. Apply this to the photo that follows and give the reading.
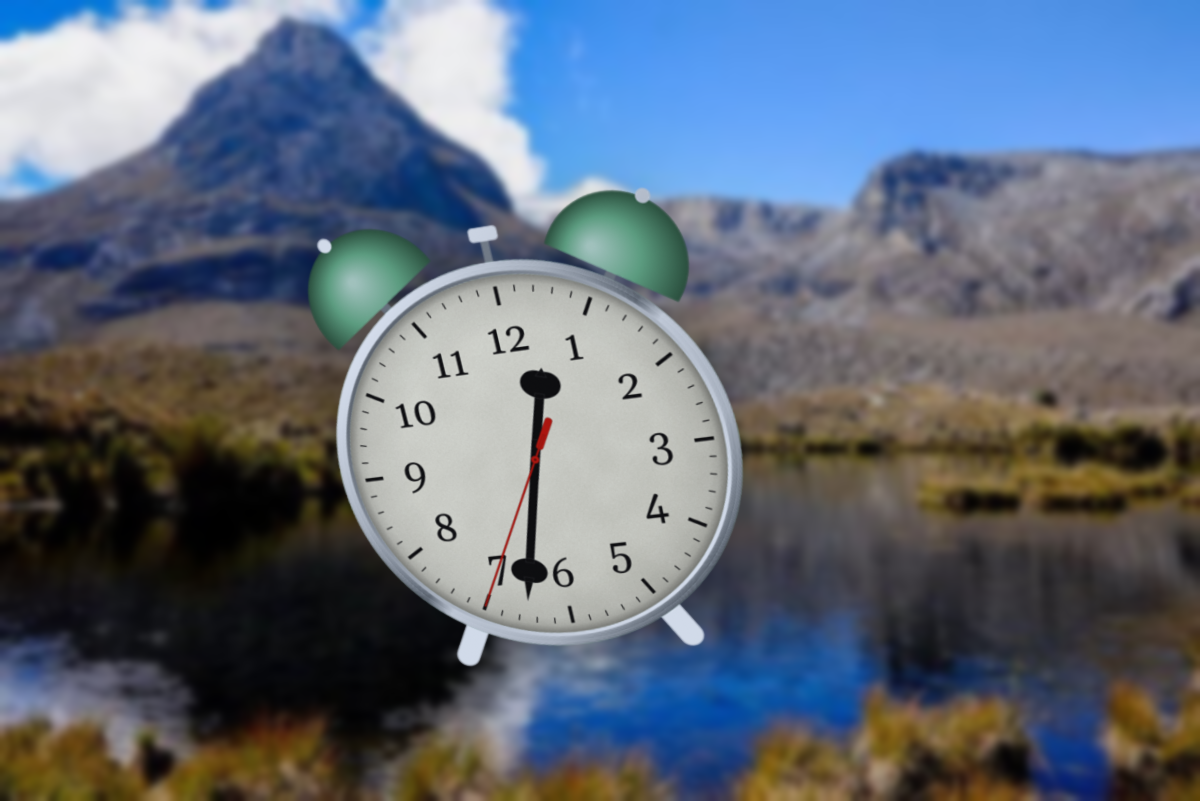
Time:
**12:32:35**
